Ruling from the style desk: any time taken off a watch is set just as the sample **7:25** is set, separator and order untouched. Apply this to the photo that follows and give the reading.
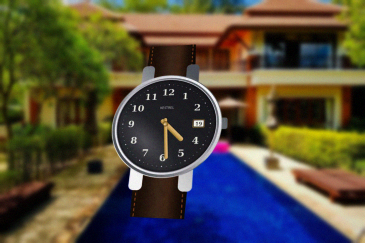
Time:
**4:29**
